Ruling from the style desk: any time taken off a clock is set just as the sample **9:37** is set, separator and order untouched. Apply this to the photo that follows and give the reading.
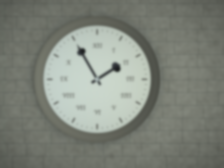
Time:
**1:55**
